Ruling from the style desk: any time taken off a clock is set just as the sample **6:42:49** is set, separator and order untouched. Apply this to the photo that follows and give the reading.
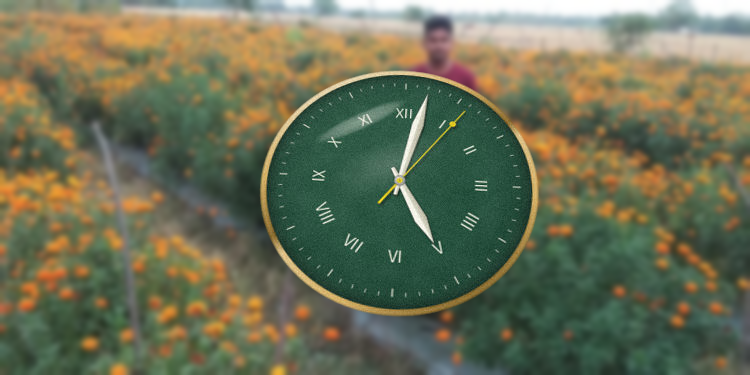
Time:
**5:02:06**
